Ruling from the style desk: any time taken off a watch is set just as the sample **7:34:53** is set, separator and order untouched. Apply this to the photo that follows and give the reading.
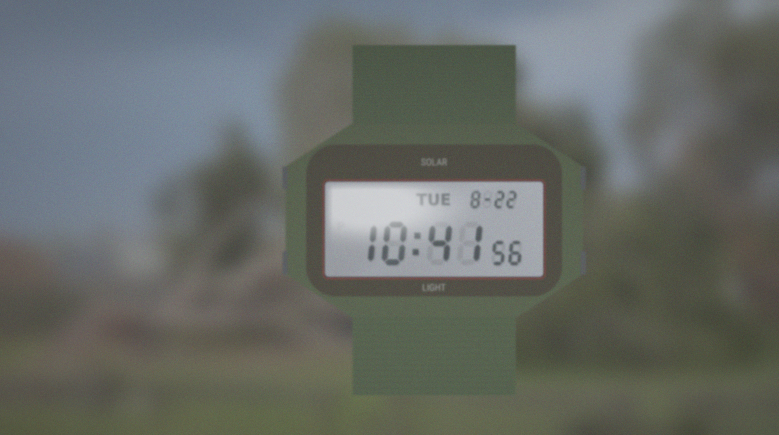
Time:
**10:41:56**
